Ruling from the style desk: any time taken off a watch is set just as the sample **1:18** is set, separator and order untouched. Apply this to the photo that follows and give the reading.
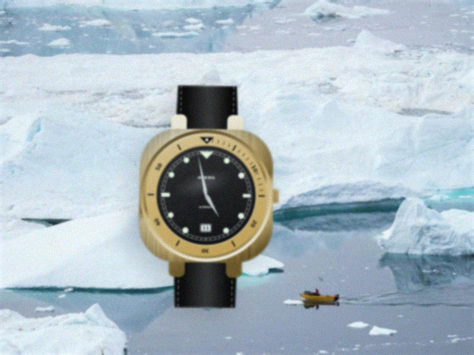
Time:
**4:58**
